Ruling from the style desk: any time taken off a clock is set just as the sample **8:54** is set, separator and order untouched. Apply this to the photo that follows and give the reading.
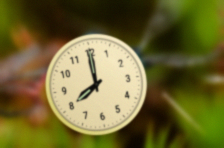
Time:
**8:00**
